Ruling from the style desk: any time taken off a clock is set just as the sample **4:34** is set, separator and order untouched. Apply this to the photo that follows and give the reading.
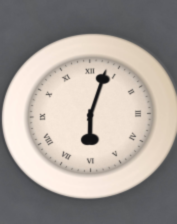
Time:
**6:03**
